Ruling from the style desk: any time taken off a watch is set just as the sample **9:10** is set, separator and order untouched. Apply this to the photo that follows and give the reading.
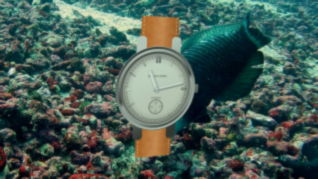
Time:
**11:13**
